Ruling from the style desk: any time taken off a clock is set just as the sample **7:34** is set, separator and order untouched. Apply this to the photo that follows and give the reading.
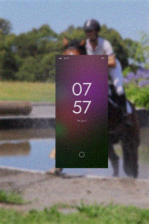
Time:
**7:57**
